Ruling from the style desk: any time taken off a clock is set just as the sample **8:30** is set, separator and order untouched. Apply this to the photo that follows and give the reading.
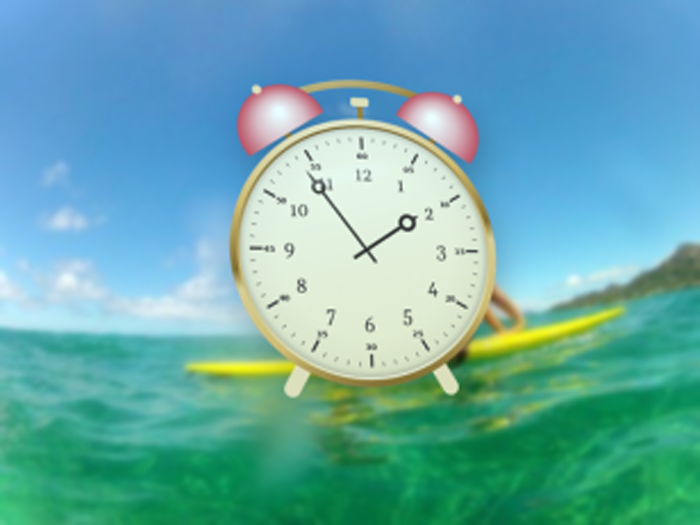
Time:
**1:54**
